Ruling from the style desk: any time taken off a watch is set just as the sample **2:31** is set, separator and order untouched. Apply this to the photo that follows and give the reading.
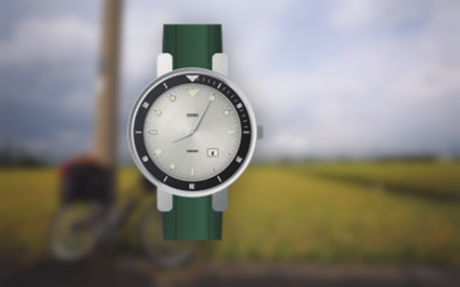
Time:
**8:05**
